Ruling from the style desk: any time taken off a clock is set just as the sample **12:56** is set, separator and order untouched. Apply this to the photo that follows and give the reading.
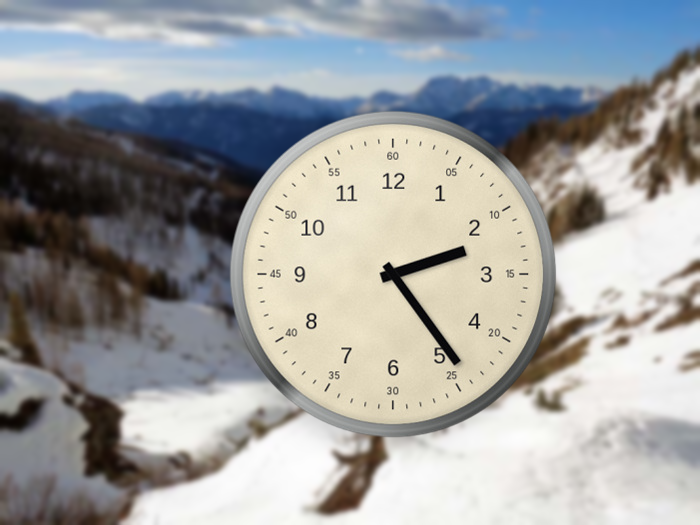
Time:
**2:24**
